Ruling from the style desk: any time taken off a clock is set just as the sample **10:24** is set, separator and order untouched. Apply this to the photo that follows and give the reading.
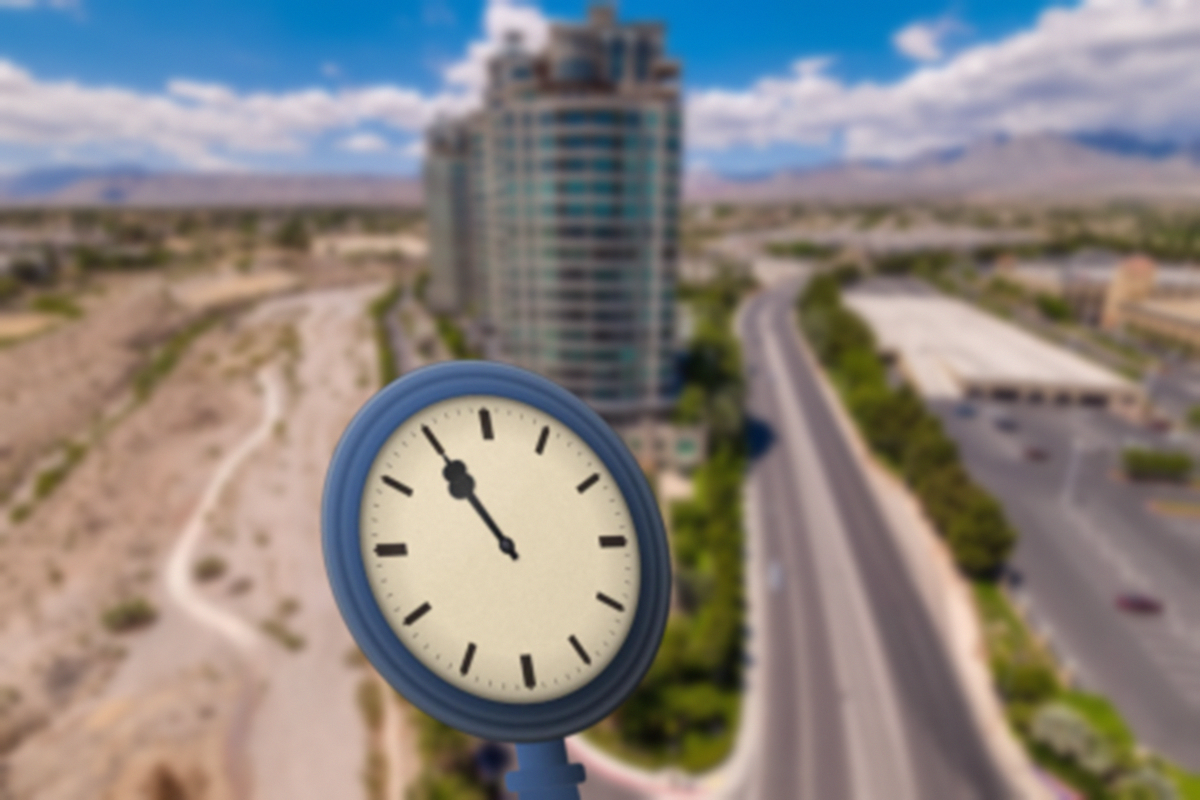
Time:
**10:55**
